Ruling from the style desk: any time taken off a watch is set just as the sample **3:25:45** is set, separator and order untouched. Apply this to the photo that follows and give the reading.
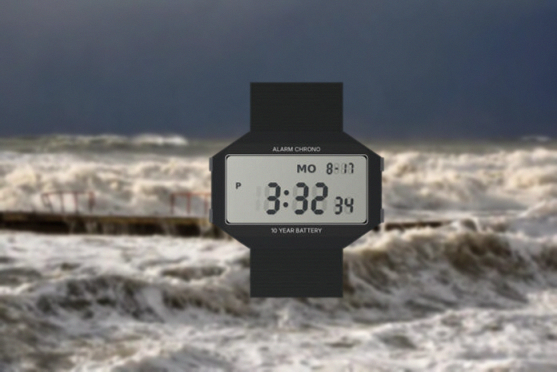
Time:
**3:32:34**
